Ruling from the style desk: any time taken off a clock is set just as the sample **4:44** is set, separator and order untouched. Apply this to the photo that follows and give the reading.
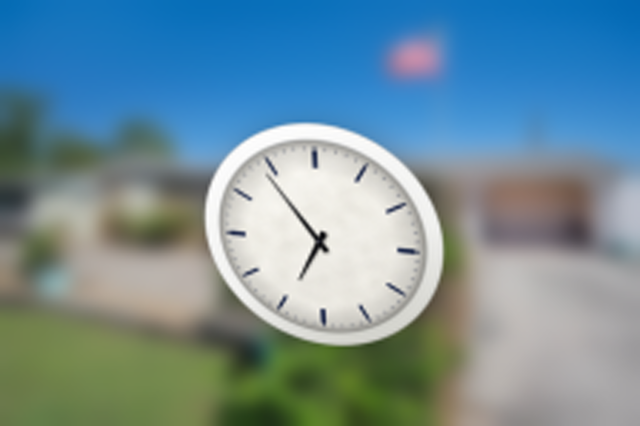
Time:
**6:54**
